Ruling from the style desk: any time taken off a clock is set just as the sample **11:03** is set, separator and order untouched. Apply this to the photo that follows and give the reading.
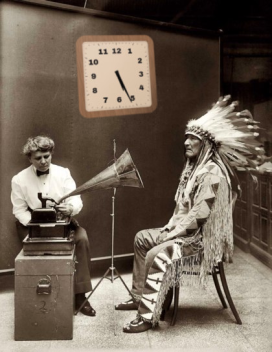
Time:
**5:26**
